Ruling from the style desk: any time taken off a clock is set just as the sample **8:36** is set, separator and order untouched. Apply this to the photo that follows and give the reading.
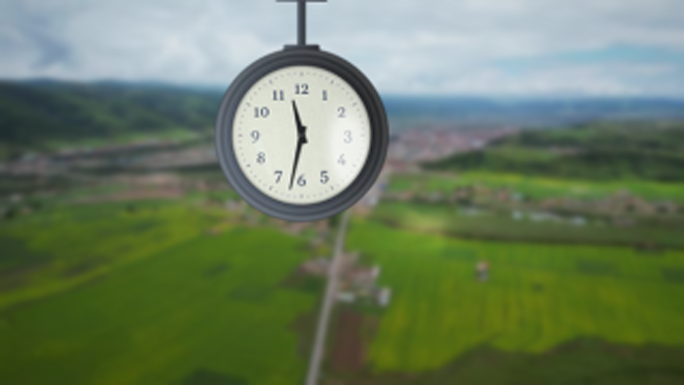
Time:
**11:32**
